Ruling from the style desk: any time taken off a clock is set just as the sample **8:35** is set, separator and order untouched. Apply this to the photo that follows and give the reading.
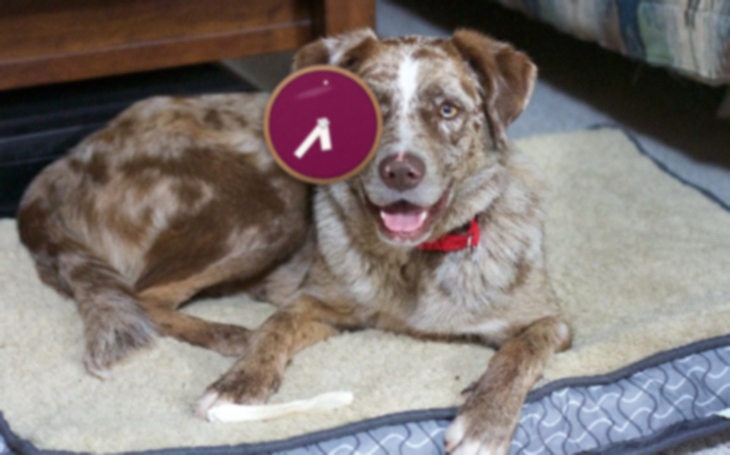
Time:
**5:36**
